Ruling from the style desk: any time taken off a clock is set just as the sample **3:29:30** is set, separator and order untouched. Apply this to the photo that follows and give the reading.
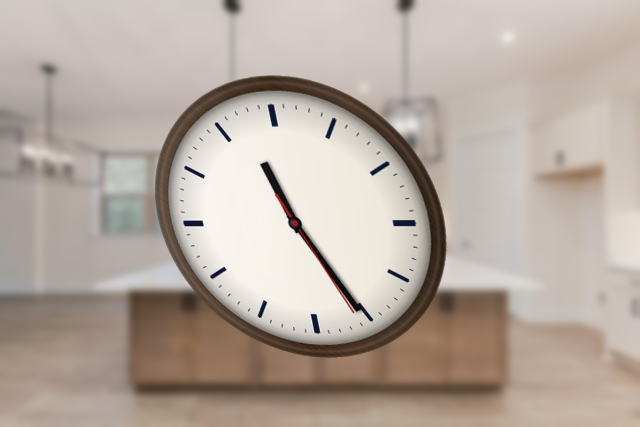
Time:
**11:25:26**
